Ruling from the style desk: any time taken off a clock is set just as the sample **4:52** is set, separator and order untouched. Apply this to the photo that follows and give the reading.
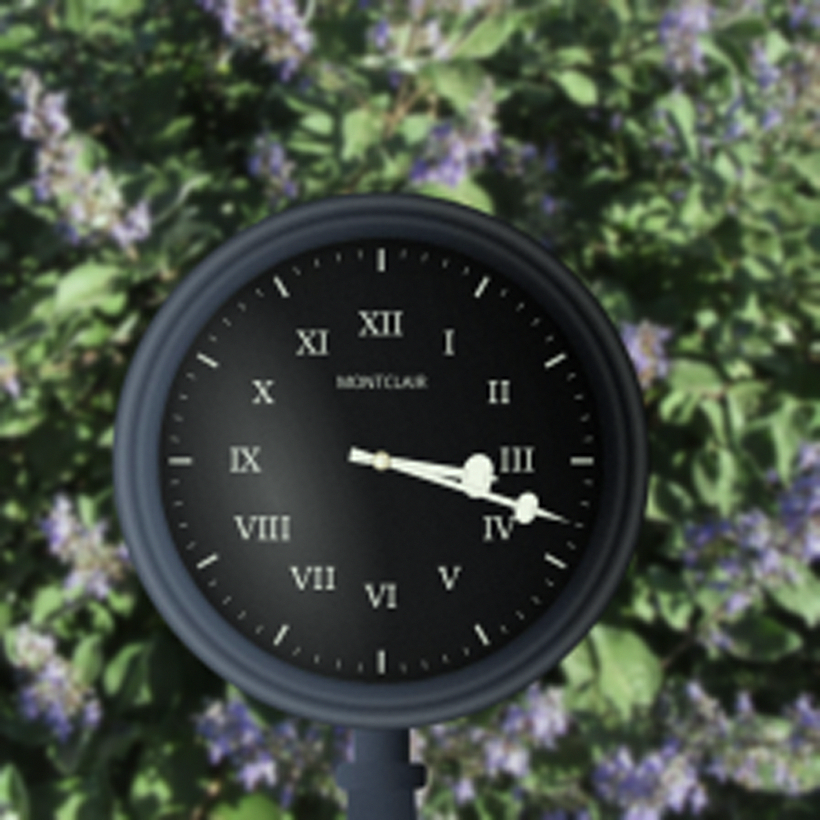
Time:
**3:18**
